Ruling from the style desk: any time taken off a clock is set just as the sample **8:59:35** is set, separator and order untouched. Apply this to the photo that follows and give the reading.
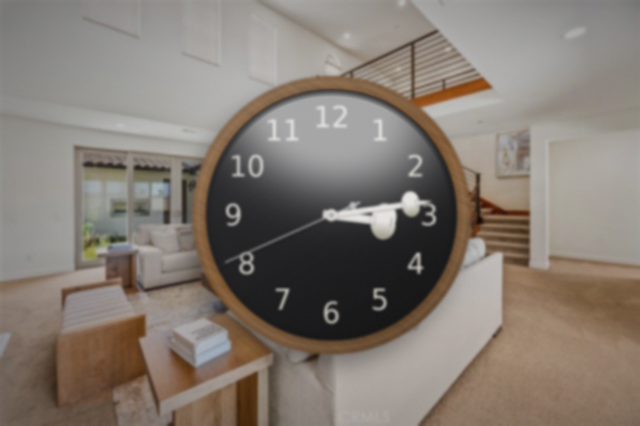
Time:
**3:13:41**
